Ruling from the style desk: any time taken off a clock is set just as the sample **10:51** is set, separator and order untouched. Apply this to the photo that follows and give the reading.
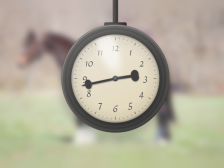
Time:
**2:43**
